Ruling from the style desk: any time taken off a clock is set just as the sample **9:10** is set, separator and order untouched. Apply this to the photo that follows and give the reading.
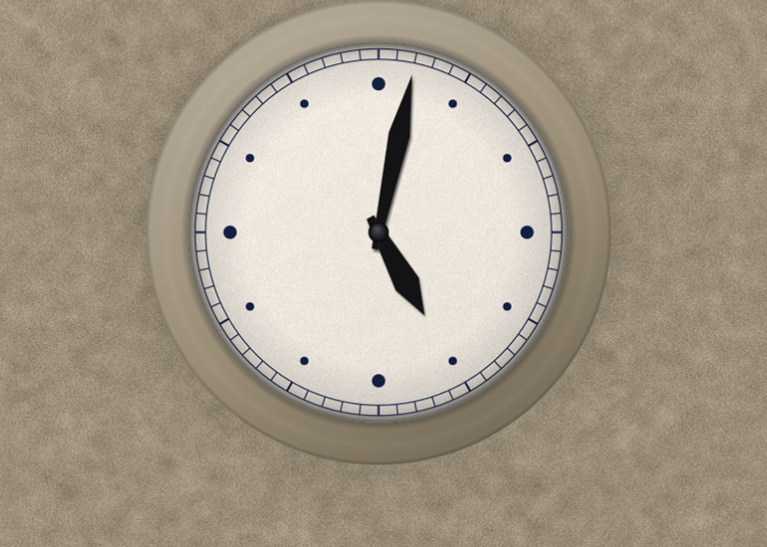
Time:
**5:02**
